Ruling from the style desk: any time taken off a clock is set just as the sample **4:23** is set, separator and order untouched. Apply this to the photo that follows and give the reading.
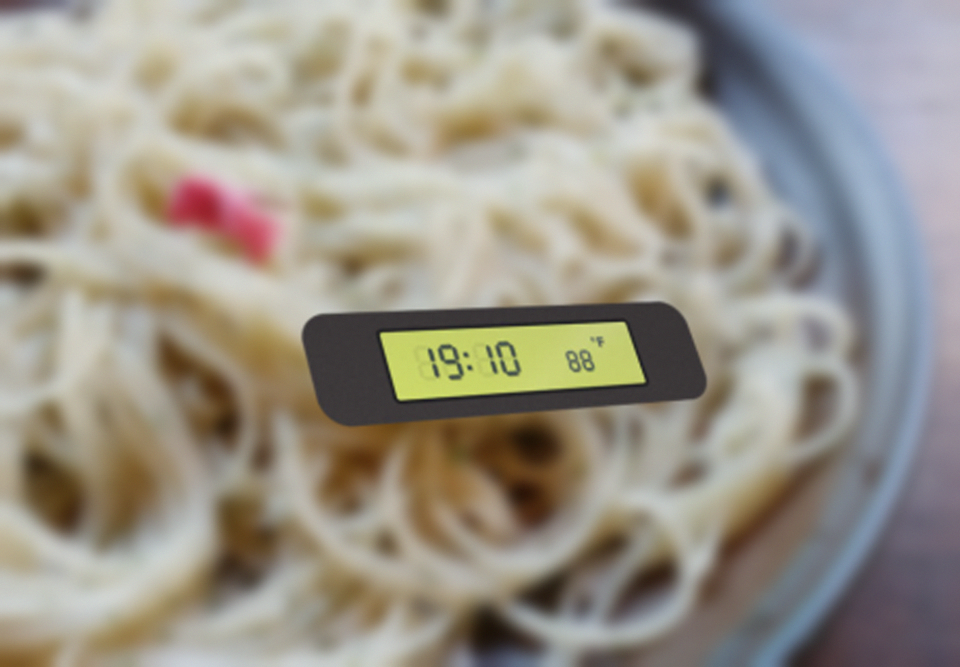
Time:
**19:10**
